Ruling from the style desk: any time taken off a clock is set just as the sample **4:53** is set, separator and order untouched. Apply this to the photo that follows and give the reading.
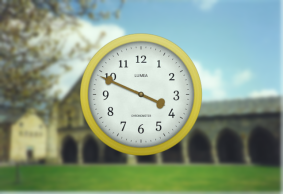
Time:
**3:49**
